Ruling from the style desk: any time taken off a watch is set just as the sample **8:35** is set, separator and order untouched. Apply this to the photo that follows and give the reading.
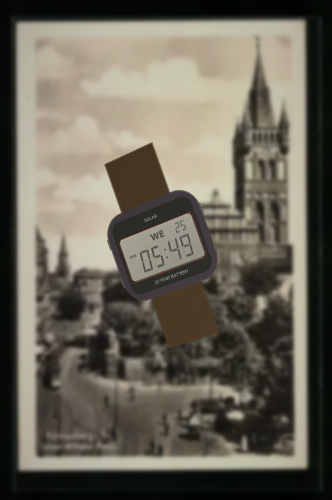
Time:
**5:49**
